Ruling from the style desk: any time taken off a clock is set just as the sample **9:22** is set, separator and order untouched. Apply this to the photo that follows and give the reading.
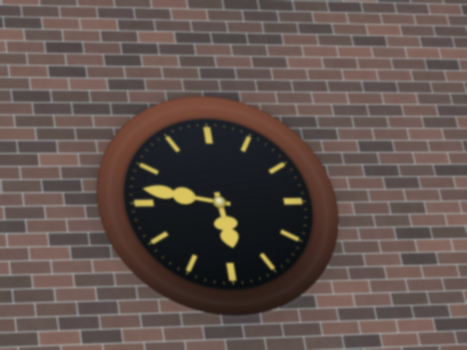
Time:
**5:47**
